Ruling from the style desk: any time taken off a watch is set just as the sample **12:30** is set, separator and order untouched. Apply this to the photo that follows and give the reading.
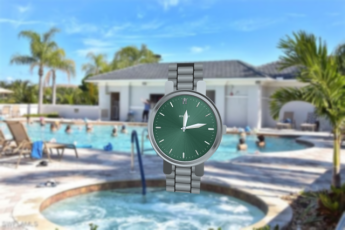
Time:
**12:13**
